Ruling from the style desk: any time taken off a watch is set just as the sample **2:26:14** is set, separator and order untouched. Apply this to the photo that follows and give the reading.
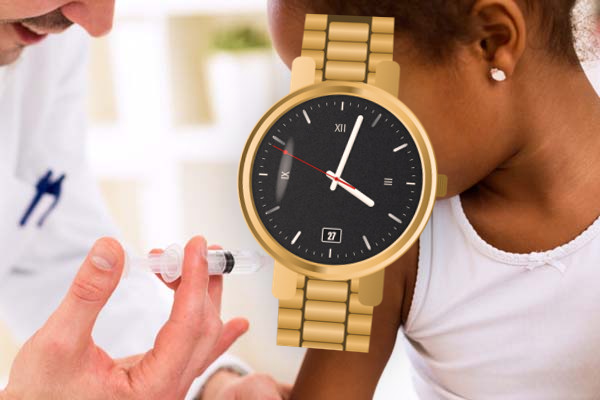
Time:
**4:02:49**
